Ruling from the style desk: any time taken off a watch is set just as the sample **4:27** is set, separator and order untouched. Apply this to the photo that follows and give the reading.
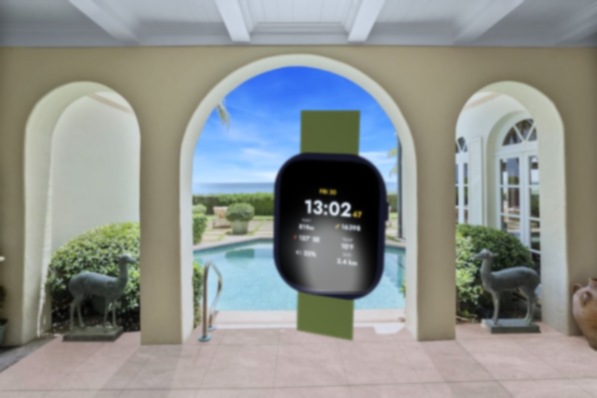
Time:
**13:02**
